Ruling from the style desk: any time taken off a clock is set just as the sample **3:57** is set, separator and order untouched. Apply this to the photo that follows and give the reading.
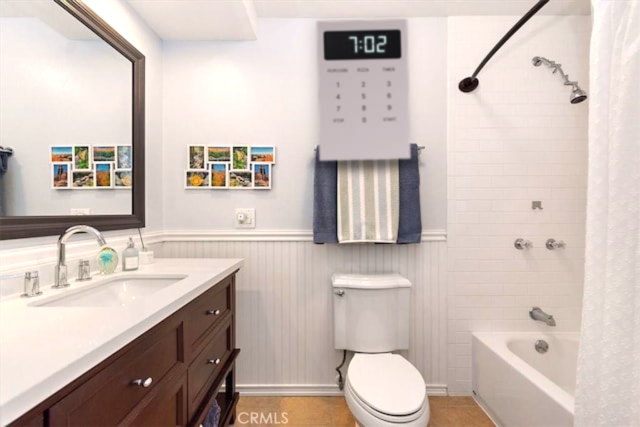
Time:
**7:02**
